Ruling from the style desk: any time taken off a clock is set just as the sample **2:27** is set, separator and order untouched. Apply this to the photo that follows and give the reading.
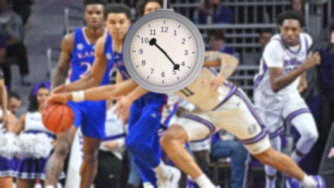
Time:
**10:23**
